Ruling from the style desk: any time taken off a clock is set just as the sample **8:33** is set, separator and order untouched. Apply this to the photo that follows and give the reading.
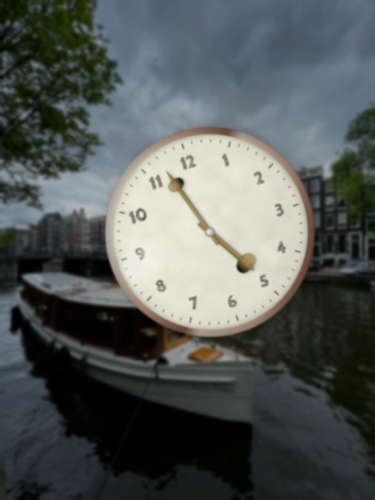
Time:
**4:57**
